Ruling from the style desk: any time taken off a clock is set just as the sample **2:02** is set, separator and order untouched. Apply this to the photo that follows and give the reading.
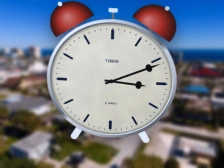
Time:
**3:11**
